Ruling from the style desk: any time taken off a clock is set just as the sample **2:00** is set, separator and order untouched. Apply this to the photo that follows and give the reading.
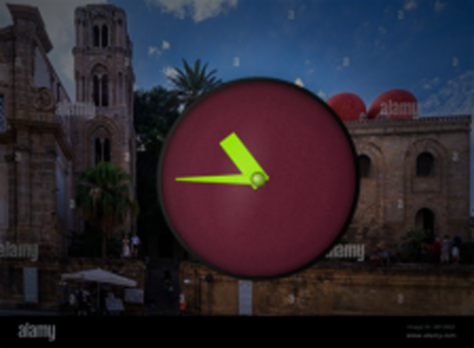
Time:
**10:45**
